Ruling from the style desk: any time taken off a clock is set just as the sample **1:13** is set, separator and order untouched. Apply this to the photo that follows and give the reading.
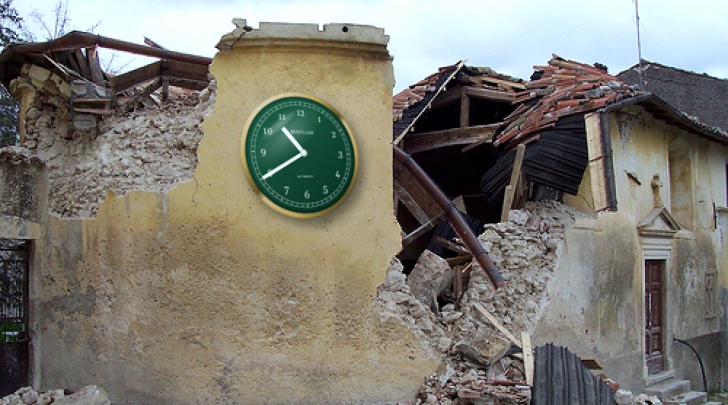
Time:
**10:40**
